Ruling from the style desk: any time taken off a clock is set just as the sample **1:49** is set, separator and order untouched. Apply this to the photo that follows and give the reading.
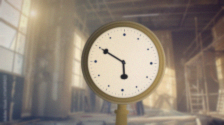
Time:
**5:50**
